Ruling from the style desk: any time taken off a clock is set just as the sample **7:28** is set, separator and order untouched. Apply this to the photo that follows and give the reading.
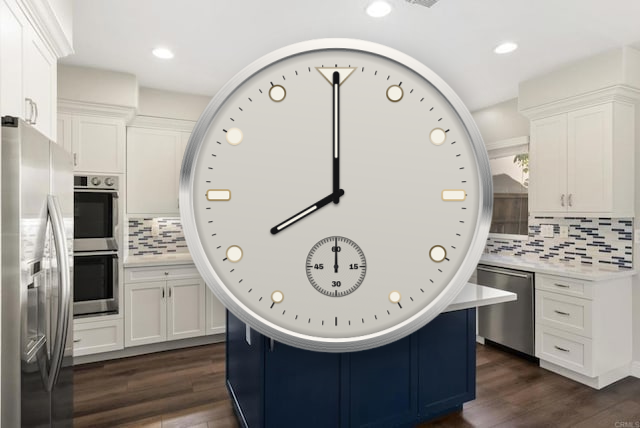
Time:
**8:00**
